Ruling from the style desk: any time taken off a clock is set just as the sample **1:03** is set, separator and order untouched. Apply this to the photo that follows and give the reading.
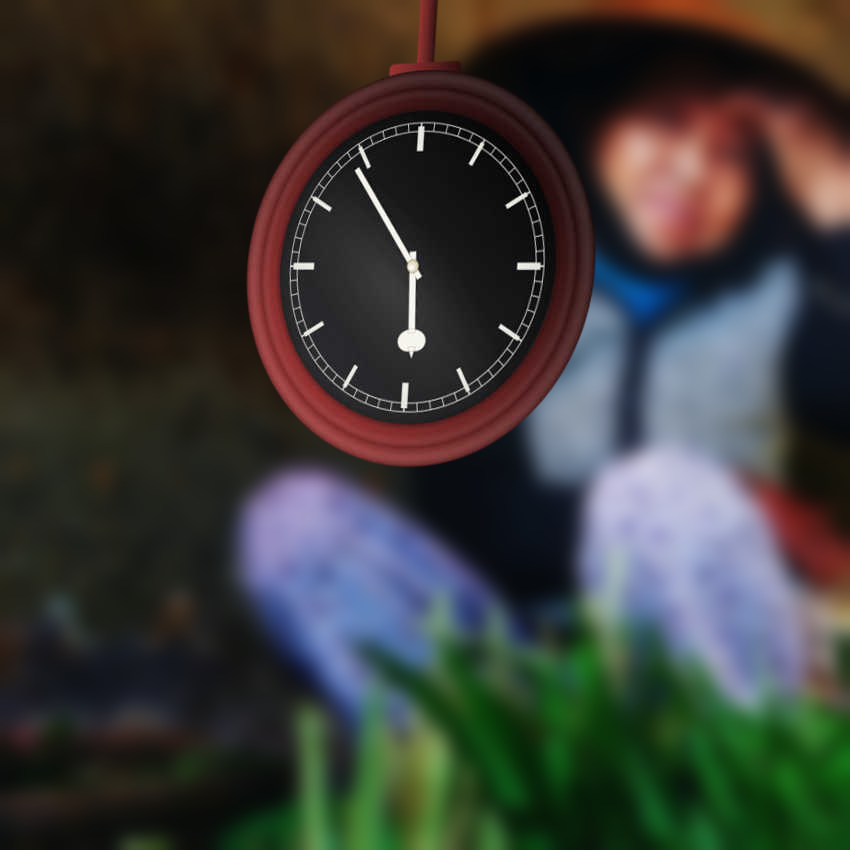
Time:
**5:54**
